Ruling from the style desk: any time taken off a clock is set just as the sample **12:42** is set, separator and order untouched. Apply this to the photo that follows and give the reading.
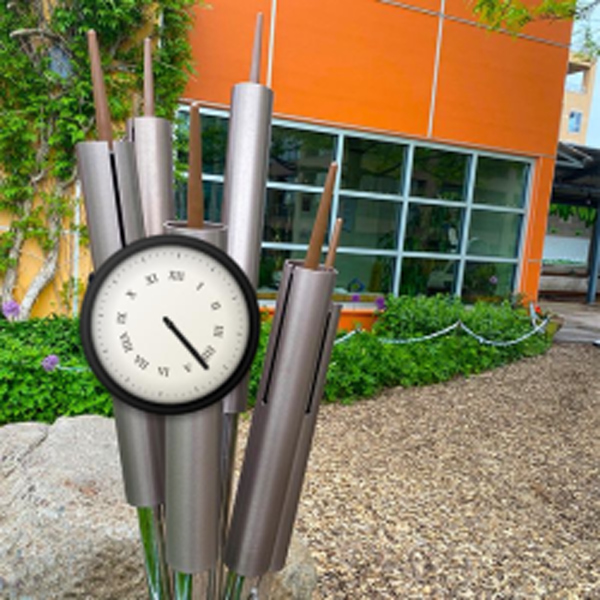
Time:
**4:22**
